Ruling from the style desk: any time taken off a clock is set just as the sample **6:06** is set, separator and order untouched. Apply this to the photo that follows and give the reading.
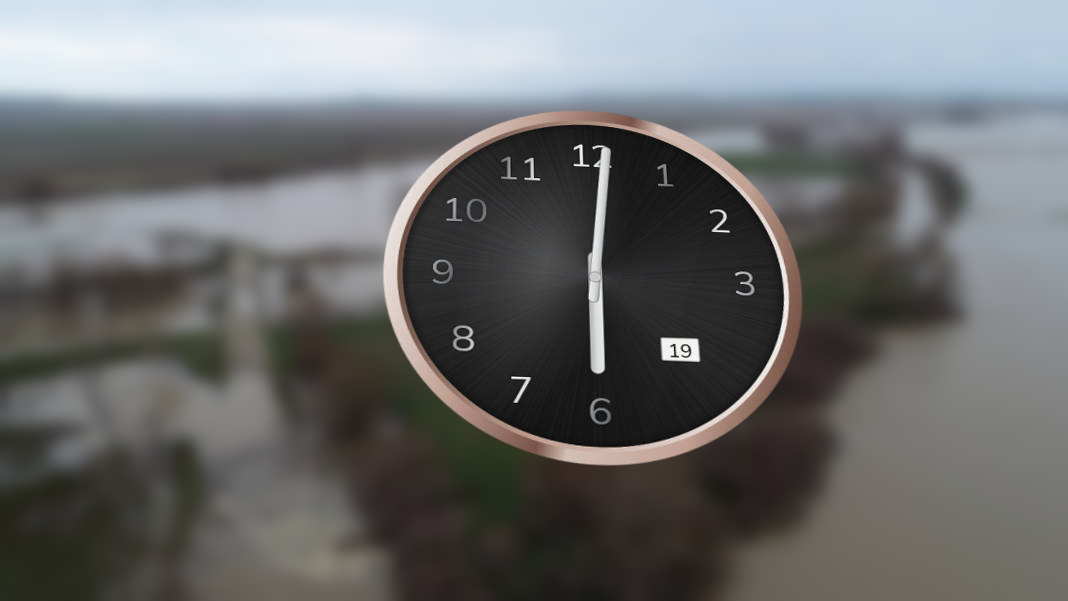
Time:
**6:01**
